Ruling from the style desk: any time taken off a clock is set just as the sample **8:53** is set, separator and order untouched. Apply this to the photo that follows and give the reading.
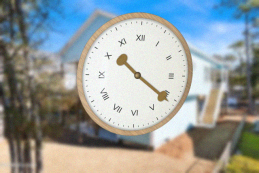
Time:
**10:21**
